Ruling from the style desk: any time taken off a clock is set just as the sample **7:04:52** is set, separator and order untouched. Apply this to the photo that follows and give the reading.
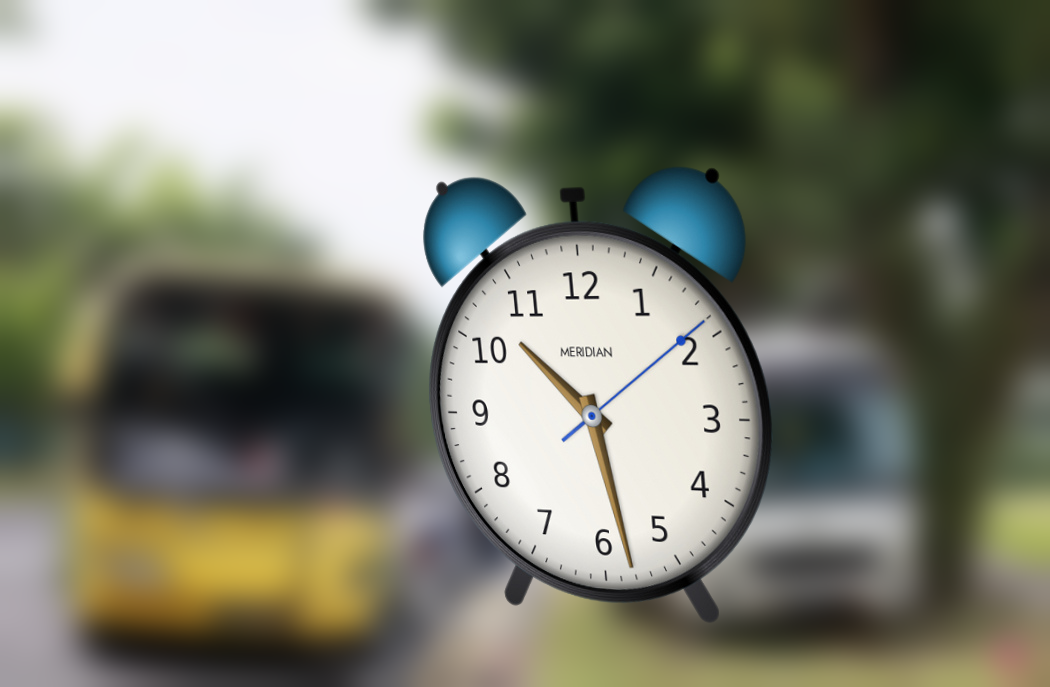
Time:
**10:28:09**
